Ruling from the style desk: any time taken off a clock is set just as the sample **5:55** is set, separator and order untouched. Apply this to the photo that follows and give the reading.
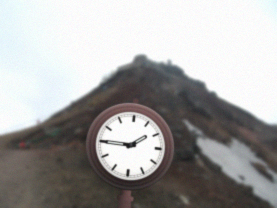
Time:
**1:45**
